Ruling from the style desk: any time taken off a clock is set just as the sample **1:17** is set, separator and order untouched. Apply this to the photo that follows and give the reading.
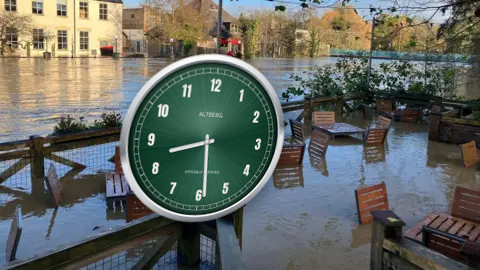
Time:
**8:29**
